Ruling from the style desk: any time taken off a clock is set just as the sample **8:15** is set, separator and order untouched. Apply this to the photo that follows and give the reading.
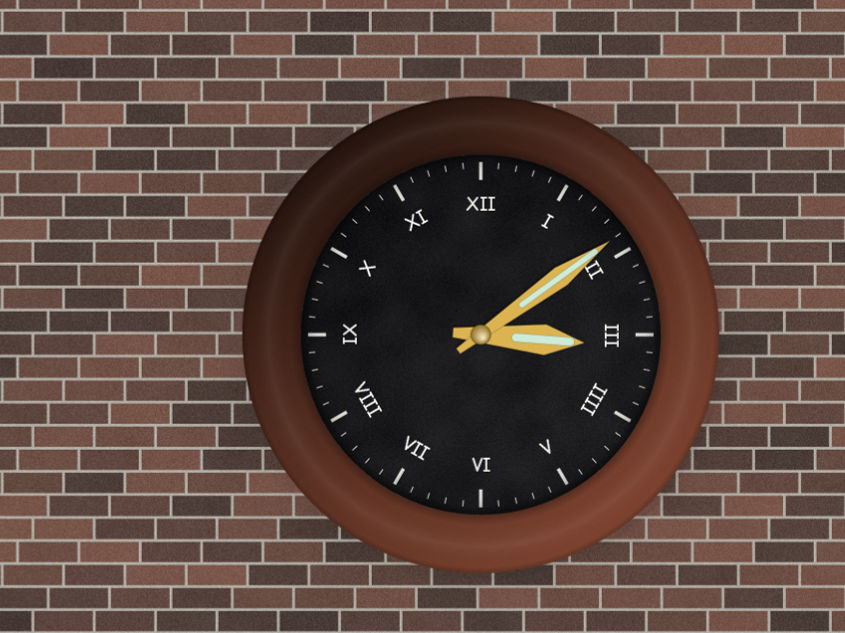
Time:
**3:09**
